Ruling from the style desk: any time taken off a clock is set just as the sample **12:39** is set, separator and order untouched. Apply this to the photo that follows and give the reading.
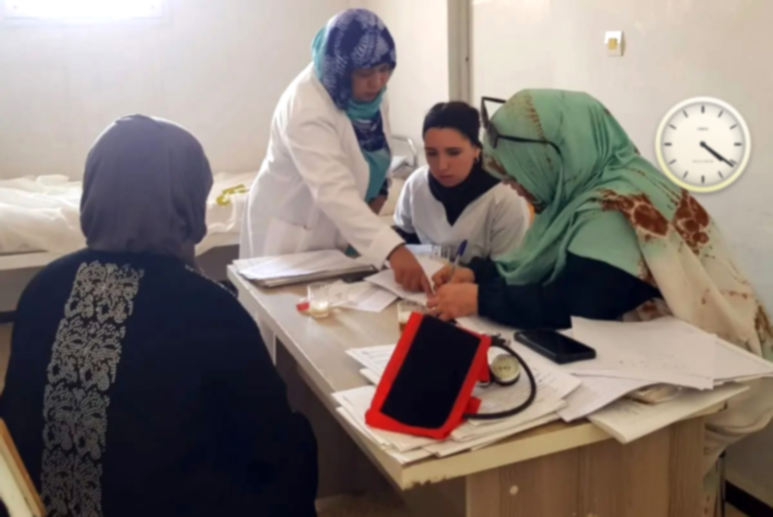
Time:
**4:21**
